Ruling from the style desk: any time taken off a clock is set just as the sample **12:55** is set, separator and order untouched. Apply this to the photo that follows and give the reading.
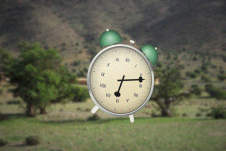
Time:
**6:12**
